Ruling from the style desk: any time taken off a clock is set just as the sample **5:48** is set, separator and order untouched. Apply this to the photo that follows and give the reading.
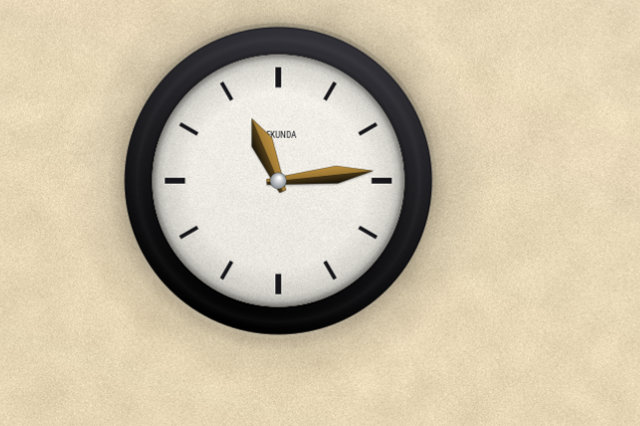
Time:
**11:14**
